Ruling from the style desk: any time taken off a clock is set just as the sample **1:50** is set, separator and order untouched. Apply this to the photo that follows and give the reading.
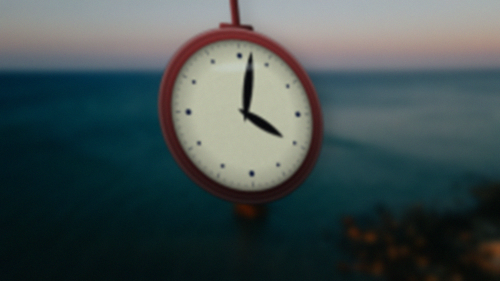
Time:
**4:02**
